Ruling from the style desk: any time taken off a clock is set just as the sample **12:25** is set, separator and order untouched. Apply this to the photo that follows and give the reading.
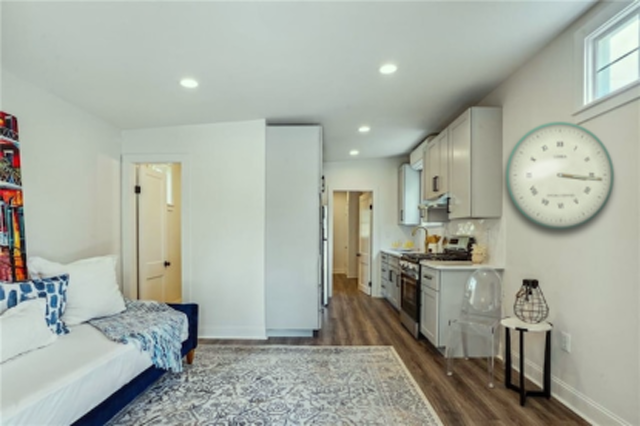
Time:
**3:16**
